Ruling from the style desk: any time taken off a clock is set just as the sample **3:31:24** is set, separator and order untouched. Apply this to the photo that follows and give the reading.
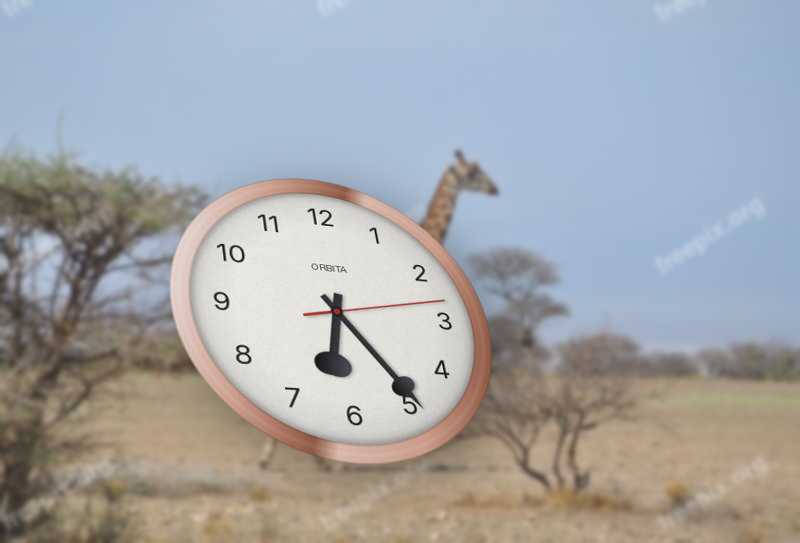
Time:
**6:24:13**
